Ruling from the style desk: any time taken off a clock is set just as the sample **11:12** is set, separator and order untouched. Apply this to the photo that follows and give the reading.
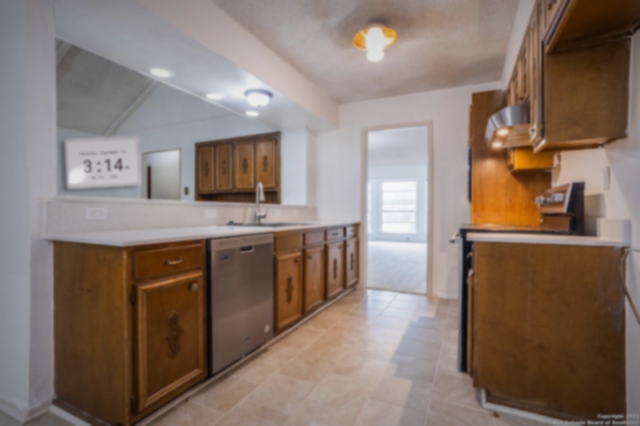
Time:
**3:14**
